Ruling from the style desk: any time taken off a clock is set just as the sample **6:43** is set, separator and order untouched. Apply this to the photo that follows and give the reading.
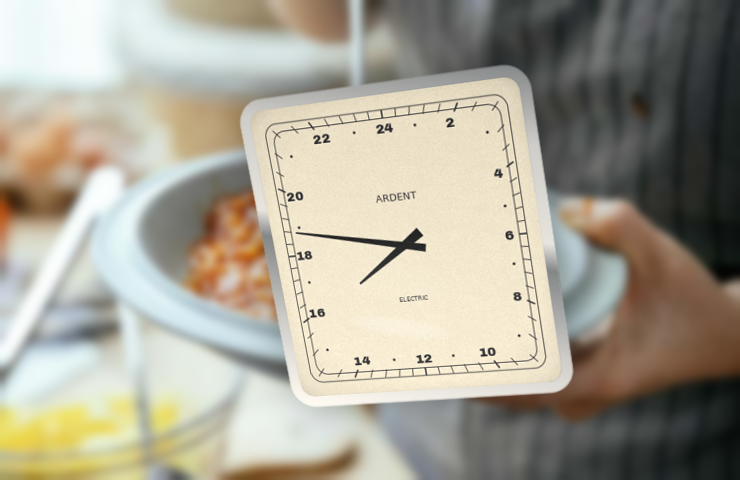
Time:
**15:47**
